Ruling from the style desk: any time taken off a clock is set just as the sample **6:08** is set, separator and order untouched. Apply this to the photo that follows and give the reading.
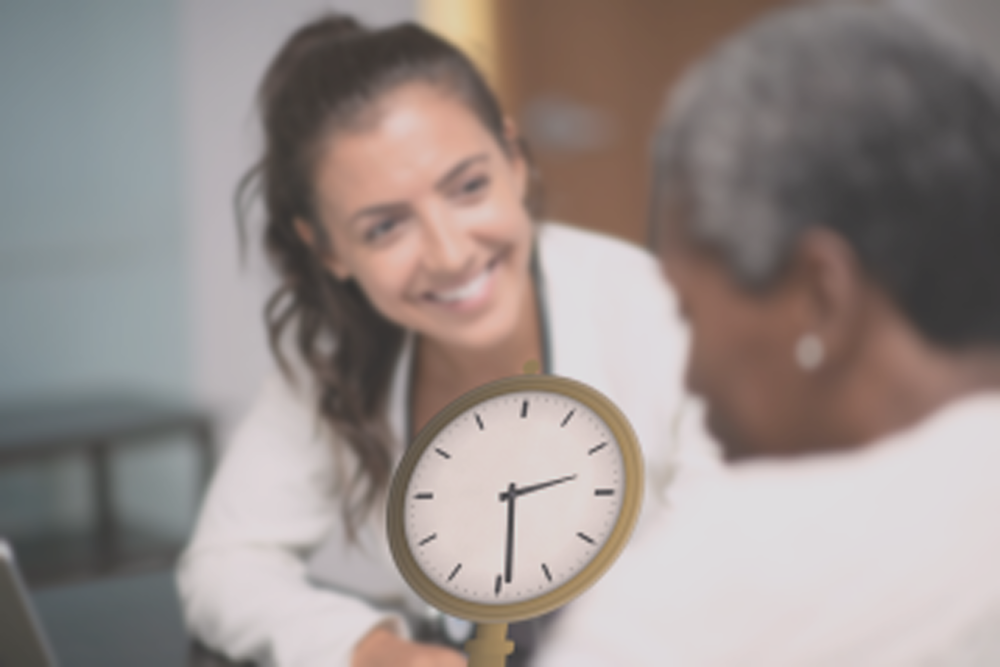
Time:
**2:29**
